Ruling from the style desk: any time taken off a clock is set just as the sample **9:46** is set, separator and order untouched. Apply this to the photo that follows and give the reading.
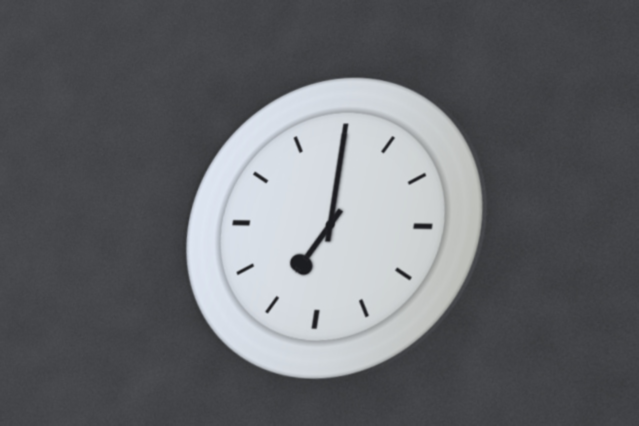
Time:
**7:00**
